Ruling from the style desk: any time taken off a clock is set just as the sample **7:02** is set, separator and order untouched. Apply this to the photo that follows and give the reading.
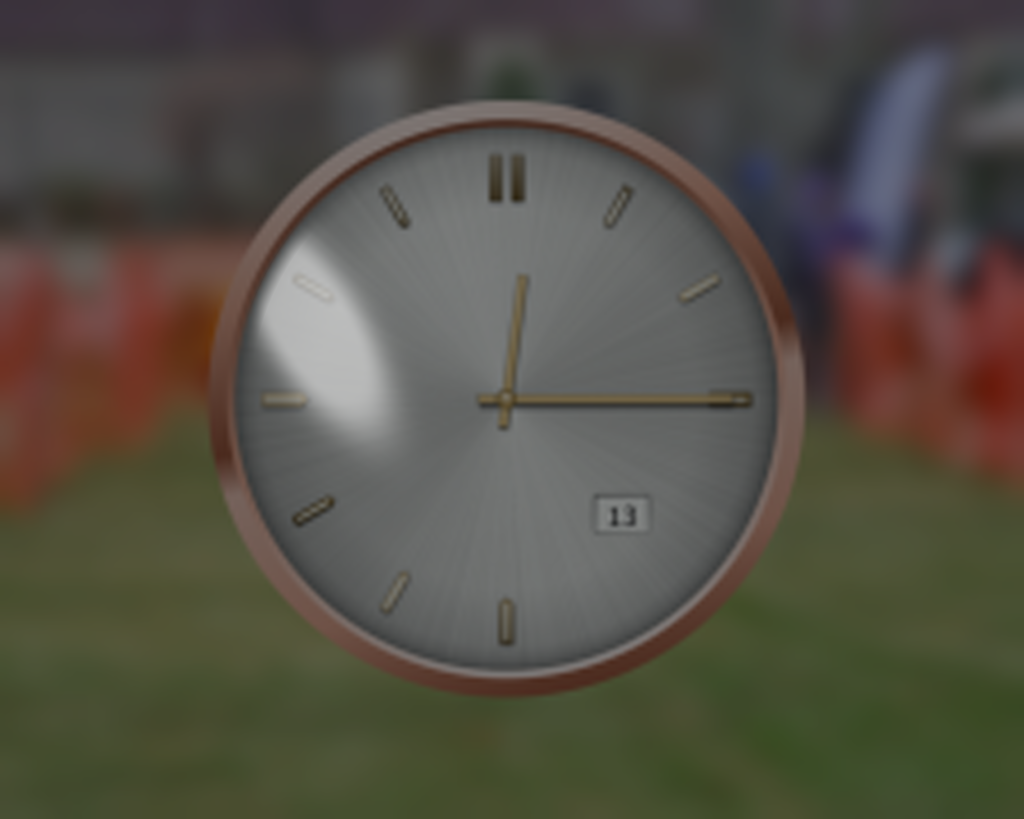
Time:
**12:15**
